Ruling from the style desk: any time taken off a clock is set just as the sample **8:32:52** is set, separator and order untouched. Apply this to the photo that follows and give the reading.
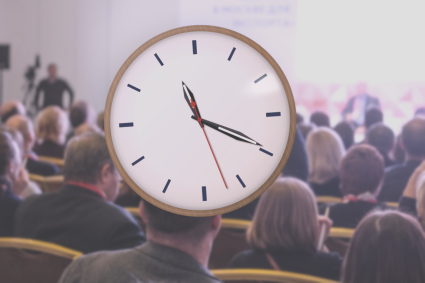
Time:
**11:19:27**
